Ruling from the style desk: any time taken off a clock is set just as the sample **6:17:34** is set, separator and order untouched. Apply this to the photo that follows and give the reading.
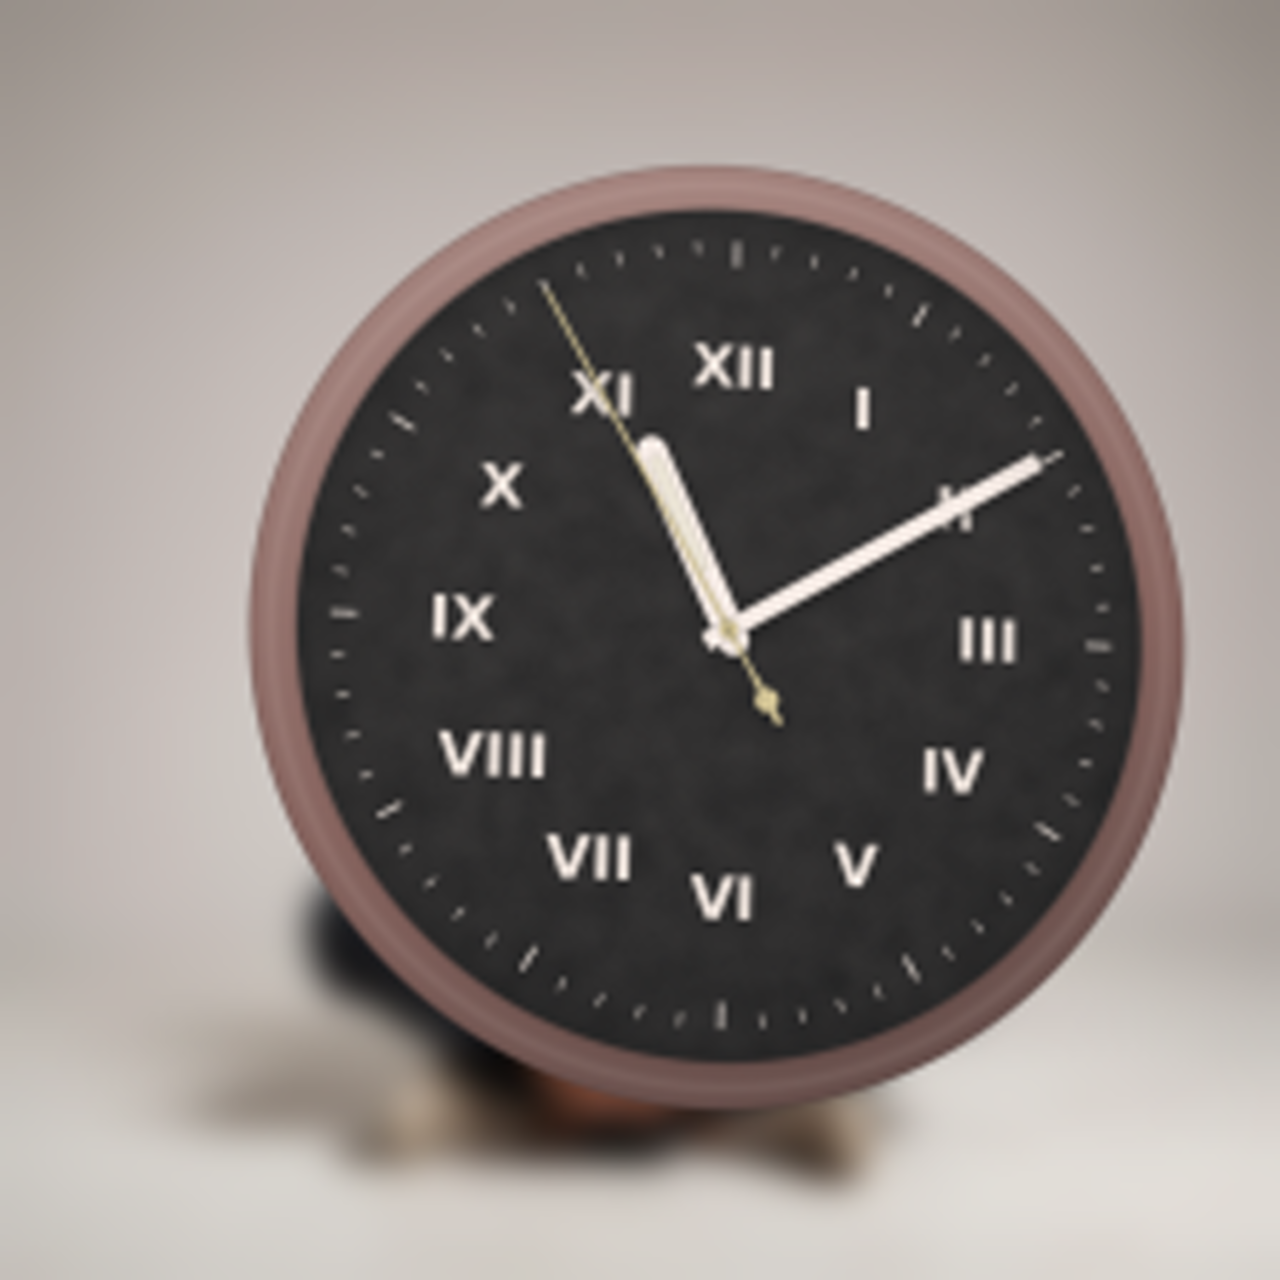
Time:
**11:09:55**
